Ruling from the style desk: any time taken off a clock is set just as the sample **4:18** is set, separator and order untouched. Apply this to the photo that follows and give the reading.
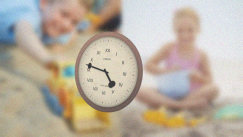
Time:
**4:47**
